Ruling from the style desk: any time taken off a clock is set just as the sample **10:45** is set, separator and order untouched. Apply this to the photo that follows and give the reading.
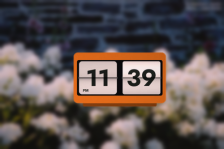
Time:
**11:39**
